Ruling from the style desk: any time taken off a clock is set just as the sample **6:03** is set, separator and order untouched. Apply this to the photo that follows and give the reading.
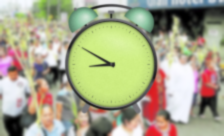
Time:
**8:50**
